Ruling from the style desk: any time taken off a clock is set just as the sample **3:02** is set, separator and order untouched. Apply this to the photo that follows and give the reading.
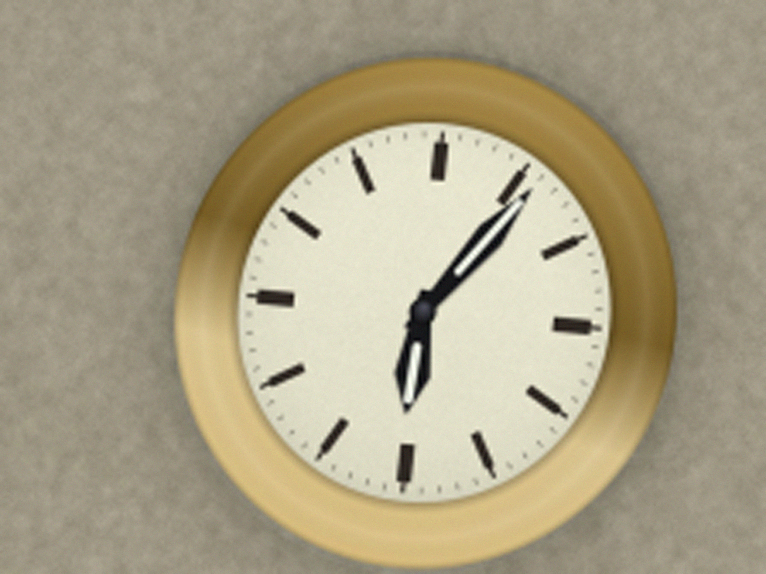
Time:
**6:06**
